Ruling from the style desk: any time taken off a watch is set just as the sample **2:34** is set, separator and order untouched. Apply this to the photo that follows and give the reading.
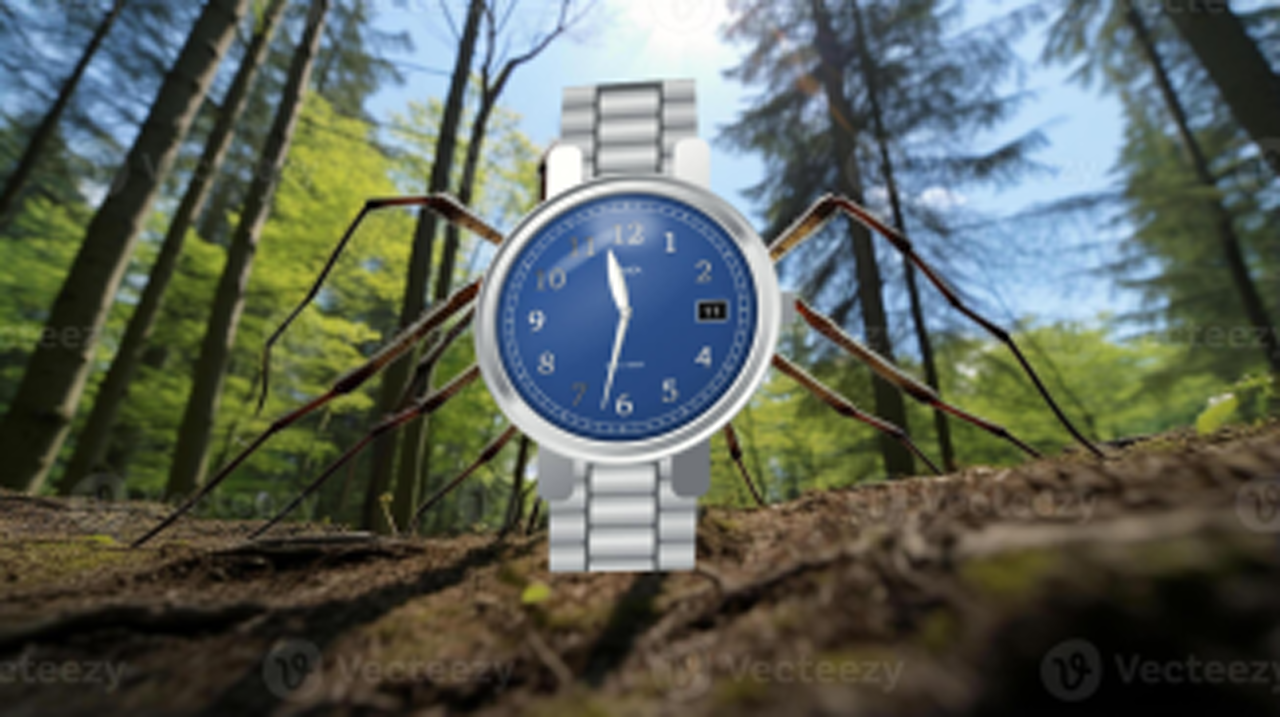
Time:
**11:32**
